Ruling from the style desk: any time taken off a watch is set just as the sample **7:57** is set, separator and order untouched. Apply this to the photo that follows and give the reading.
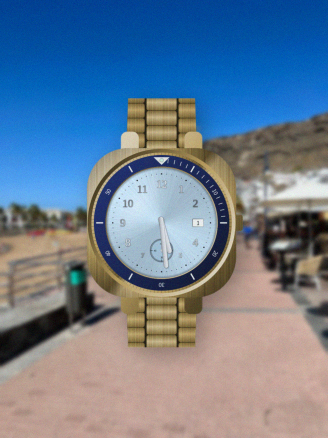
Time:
**5:29**
